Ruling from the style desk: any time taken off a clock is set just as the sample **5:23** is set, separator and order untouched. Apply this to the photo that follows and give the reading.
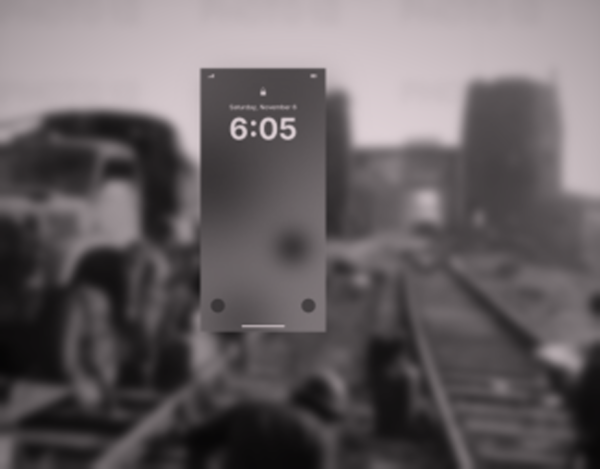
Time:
**6:05**
